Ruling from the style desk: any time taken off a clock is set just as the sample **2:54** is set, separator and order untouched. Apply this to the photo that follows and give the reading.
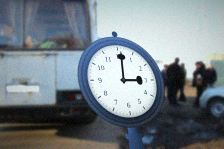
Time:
**3:01**
